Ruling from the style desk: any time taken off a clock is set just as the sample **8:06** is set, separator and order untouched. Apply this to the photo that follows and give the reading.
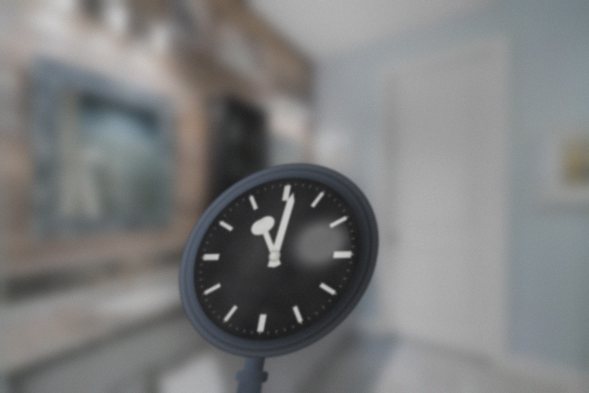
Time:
**11:01**
